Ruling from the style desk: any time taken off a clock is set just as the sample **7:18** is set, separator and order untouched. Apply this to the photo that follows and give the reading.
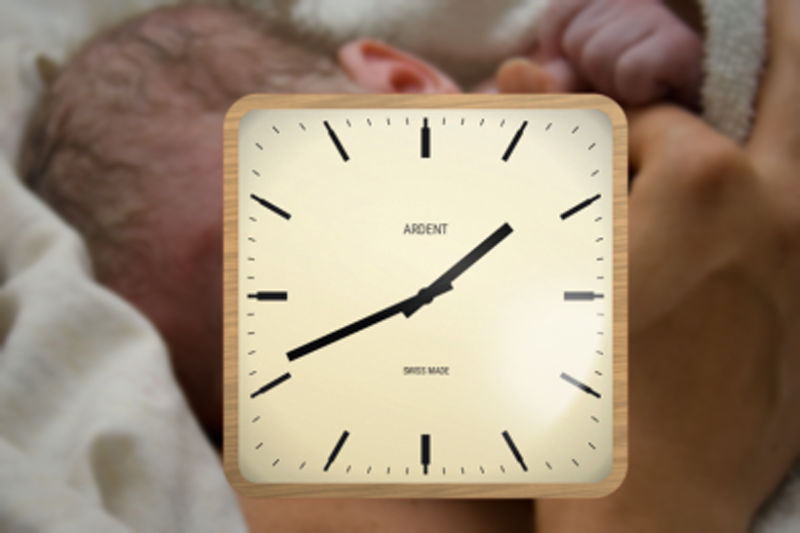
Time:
**1:41**
